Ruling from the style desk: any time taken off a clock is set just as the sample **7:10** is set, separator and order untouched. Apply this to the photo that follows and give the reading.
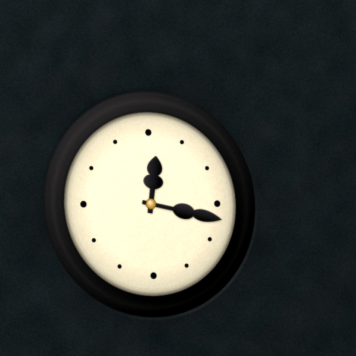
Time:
**12:17**
